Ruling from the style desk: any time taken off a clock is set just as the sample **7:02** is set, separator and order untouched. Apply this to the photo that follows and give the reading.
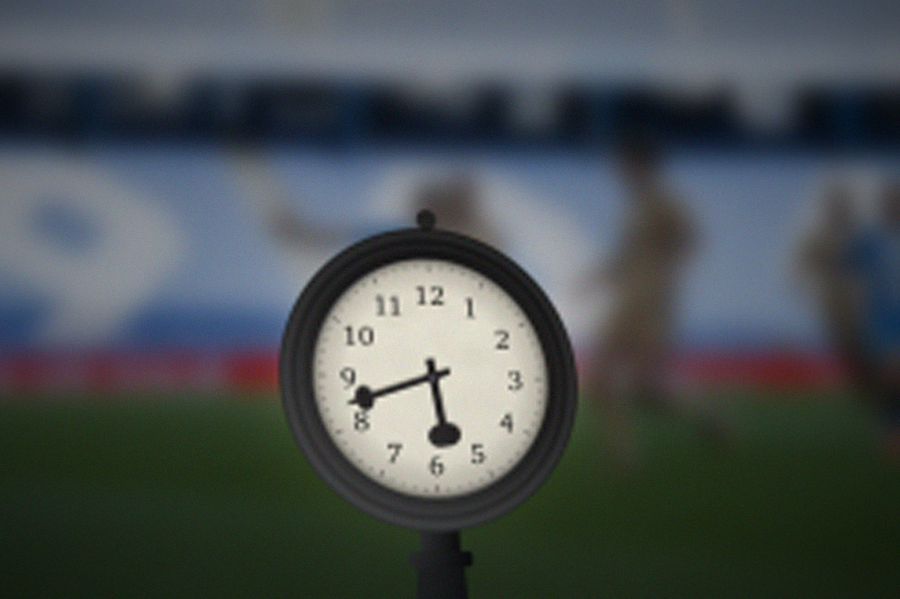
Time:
**5:42**
